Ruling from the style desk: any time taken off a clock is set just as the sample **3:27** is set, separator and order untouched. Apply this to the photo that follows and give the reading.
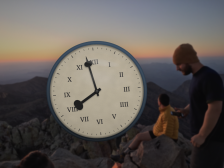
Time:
**7:58**
